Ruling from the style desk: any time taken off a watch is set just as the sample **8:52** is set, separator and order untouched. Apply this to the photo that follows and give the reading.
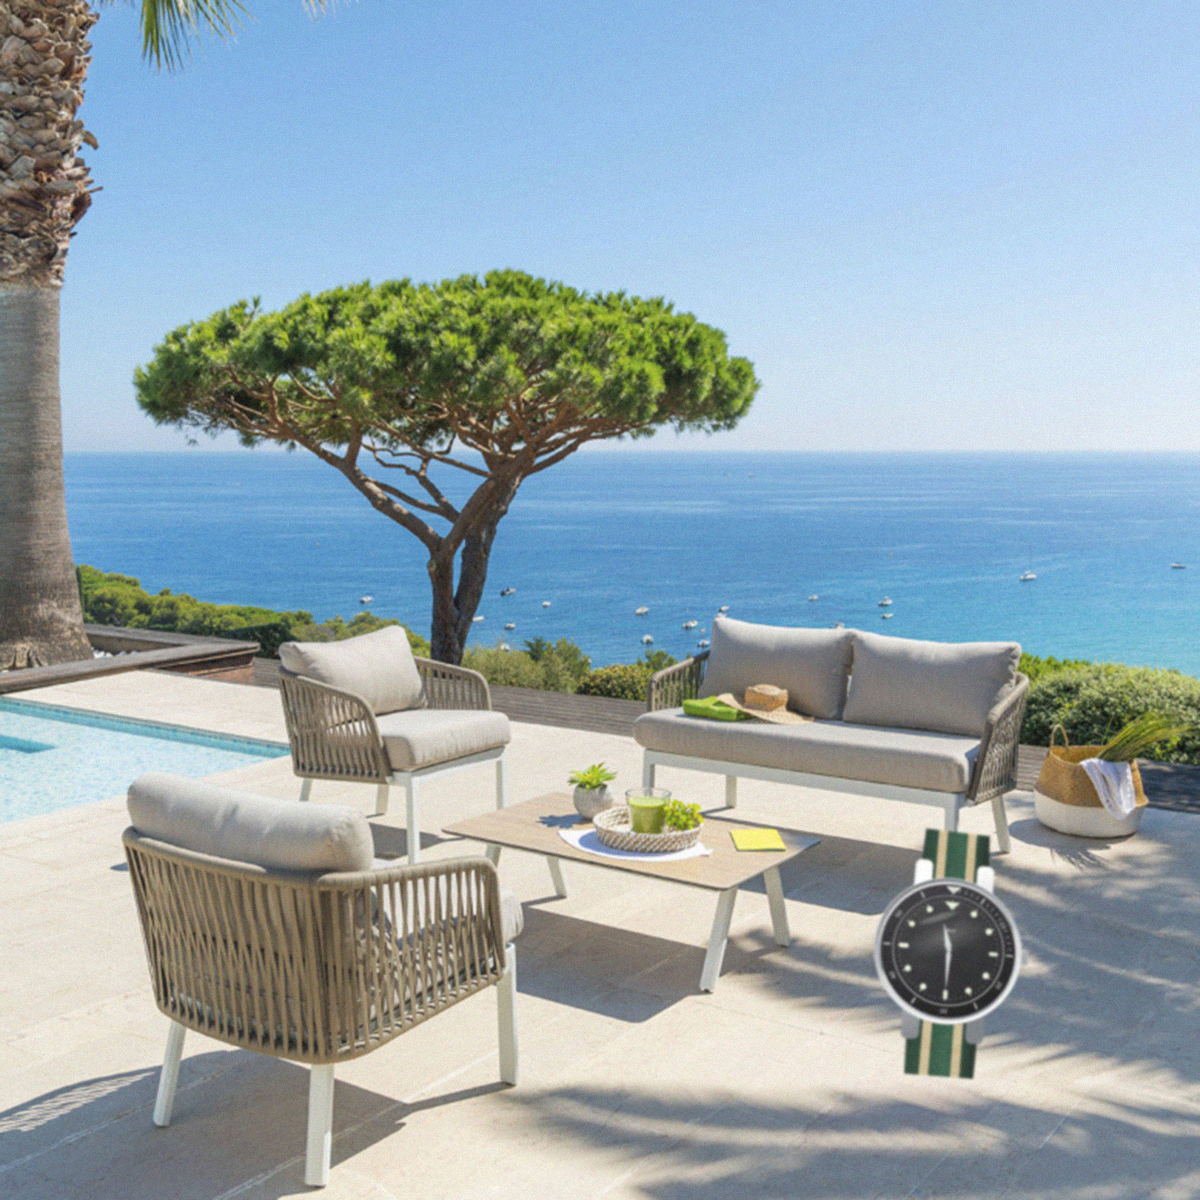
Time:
**11:30**
